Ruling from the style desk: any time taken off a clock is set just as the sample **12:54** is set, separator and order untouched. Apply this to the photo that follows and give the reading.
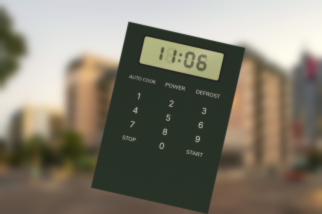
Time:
**11:06**
